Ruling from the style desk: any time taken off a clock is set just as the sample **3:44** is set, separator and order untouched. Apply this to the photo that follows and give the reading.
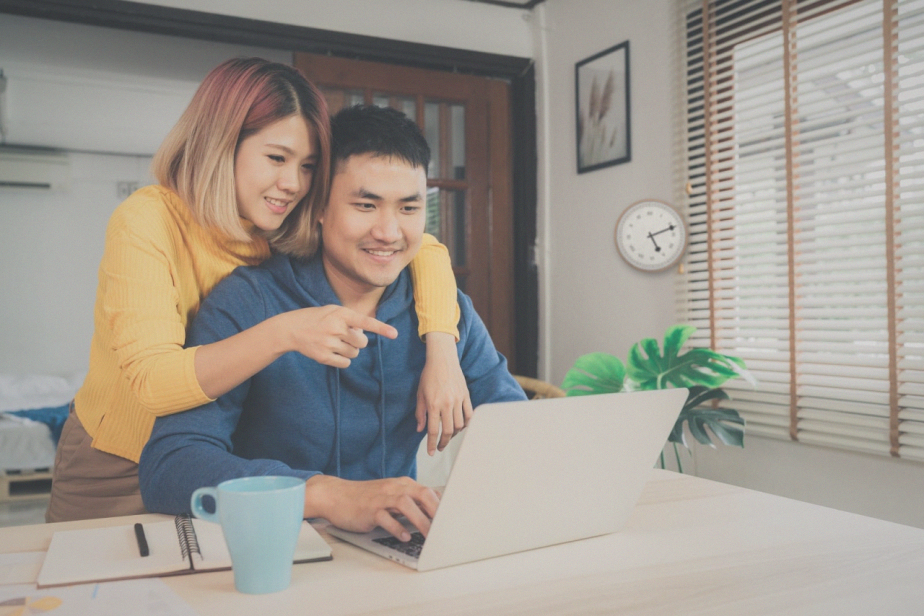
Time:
**5:12**
